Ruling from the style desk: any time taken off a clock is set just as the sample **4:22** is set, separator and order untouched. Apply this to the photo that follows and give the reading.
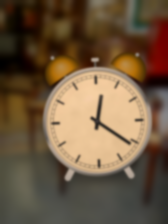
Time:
**12:21**
